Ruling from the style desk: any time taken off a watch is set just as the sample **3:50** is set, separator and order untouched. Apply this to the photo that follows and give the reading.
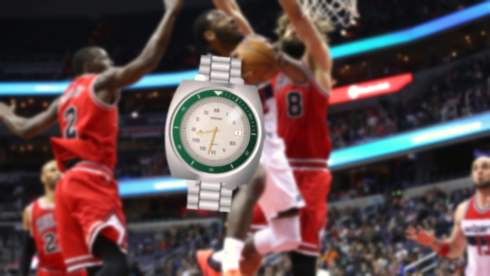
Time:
**8:32**
